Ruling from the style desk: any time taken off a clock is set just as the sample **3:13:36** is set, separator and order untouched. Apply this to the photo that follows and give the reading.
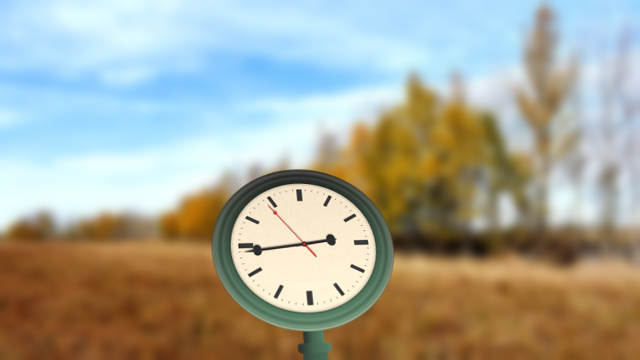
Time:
**2:43:54**
